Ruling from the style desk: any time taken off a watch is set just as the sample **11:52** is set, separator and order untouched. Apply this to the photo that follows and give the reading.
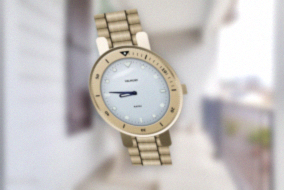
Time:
**8:46**
